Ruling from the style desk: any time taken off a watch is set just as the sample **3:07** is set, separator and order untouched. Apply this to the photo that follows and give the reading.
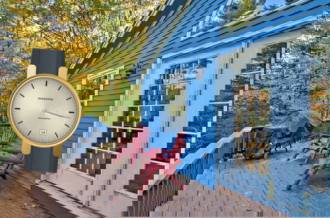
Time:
**3:17**
